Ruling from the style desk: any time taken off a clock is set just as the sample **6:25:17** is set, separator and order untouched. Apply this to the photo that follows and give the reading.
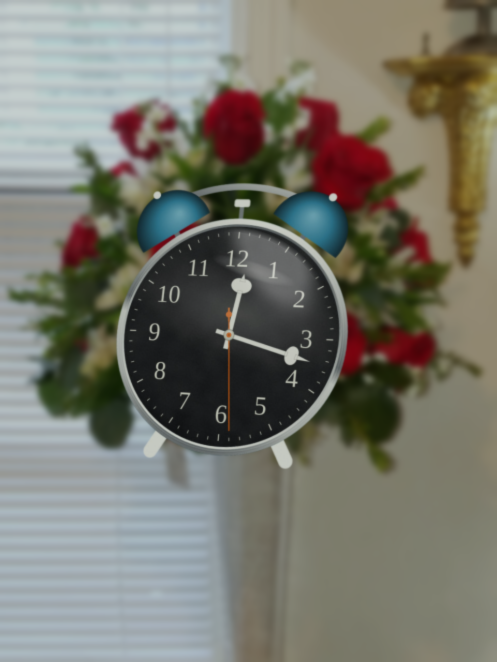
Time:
**12:17:29**
